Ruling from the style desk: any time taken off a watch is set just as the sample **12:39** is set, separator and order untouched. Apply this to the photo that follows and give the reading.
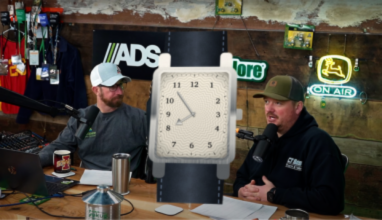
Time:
**7:54**
